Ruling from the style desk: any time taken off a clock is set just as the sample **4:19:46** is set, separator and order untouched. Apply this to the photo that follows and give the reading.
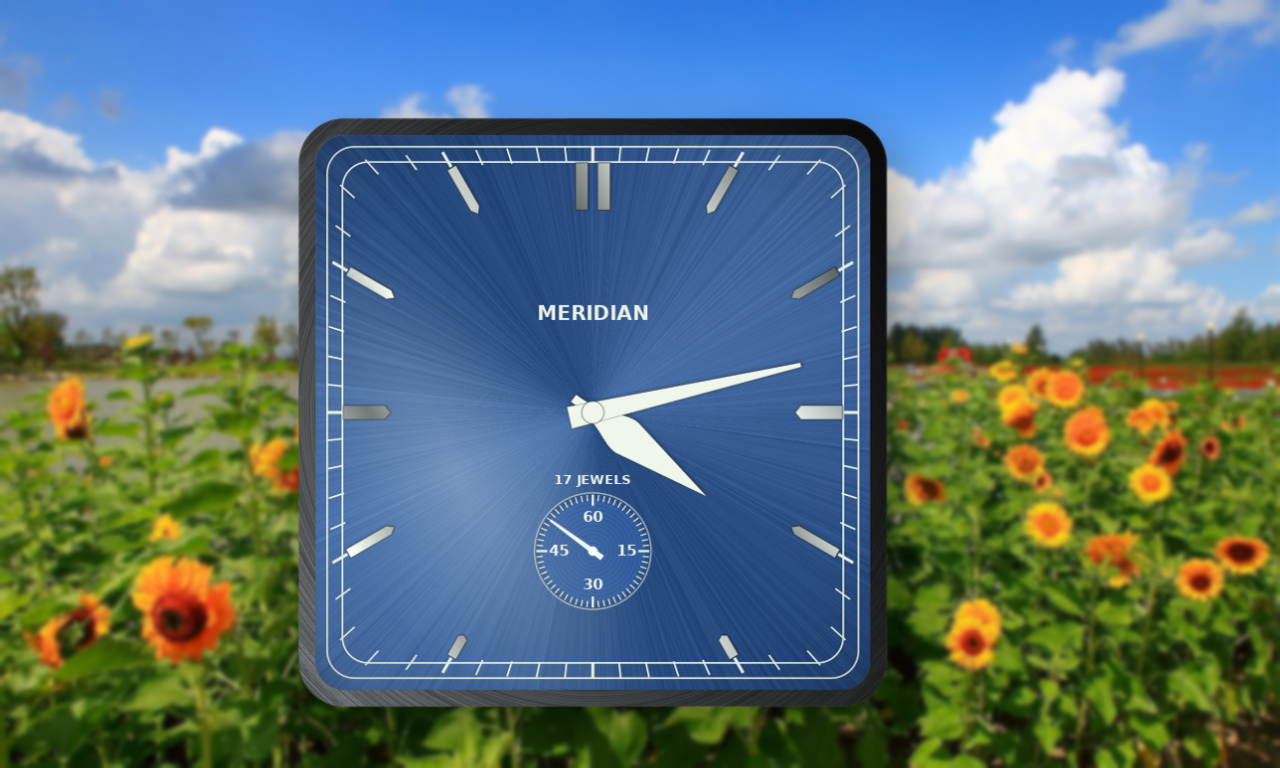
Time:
**4:12:51**
